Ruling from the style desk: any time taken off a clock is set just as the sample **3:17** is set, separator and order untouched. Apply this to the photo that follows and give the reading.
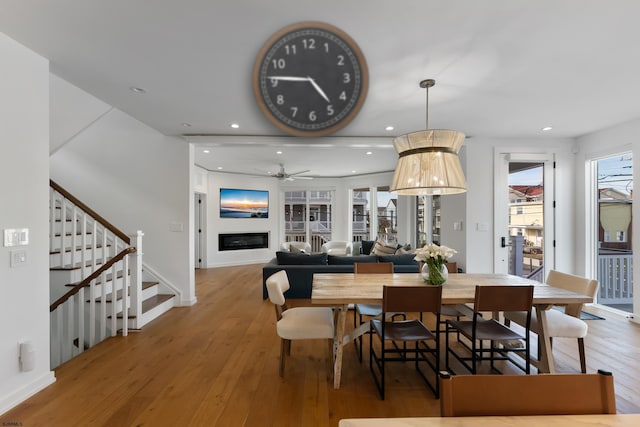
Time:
**4:46**
